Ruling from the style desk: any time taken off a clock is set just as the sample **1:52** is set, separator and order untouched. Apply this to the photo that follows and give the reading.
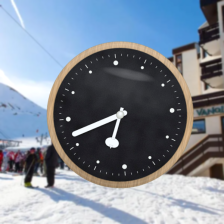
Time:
**6:42**
